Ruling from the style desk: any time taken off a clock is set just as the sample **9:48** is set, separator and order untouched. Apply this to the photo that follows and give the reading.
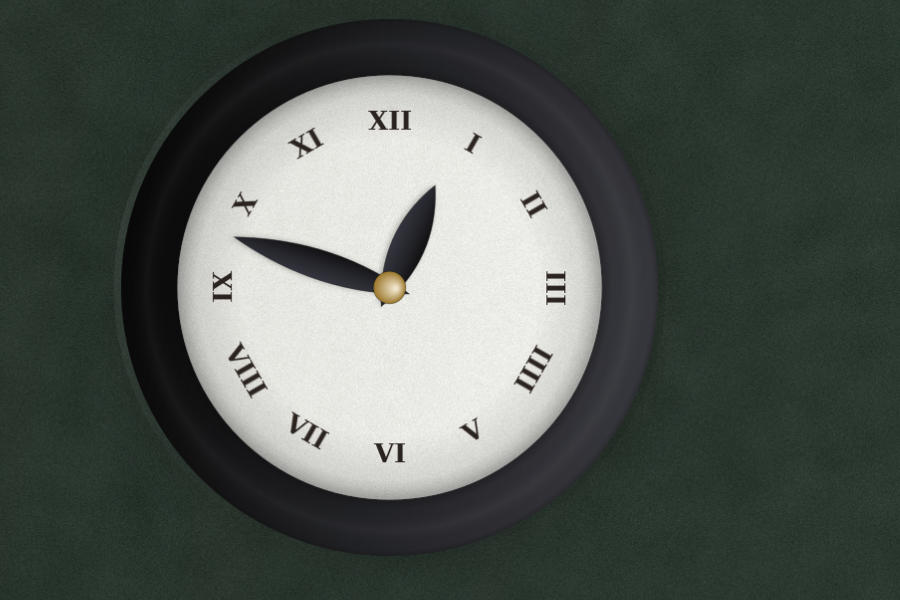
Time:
**12:48**
